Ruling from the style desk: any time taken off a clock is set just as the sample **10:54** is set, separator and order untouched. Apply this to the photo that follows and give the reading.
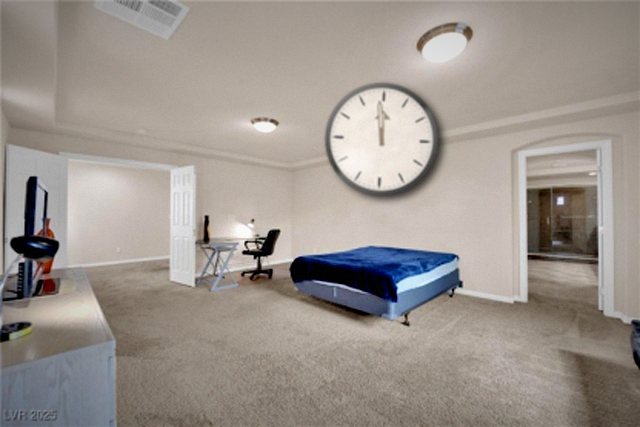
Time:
**11:59**
